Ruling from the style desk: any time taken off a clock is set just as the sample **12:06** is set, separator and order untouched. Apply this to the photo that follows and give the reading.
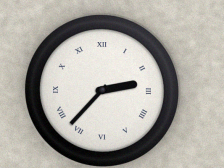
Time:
**2:37**
